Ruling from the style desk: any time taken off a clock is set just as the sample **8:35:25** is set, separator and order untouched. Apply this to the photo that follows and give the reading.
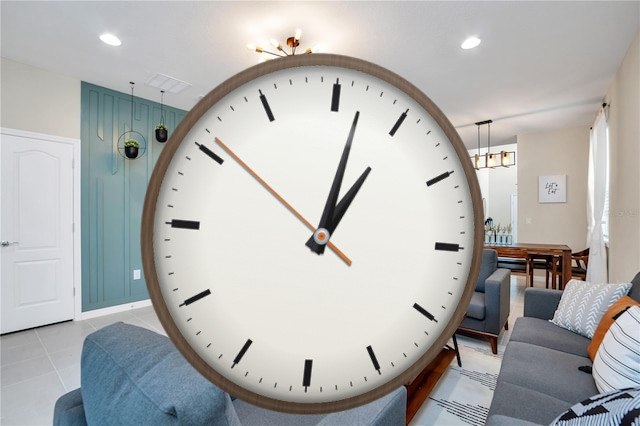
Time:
**1:01:51**
